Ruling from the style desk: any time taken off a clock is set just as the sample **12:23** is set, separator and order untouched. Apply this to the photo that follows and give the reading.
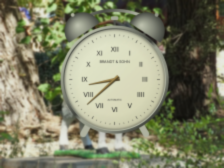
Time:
**8:38**
